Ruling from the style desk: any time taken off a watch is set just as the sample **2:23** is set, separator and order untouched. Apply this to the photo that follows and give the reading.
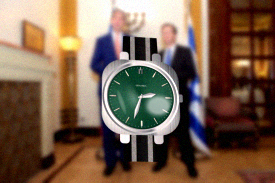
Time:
**2:33**
